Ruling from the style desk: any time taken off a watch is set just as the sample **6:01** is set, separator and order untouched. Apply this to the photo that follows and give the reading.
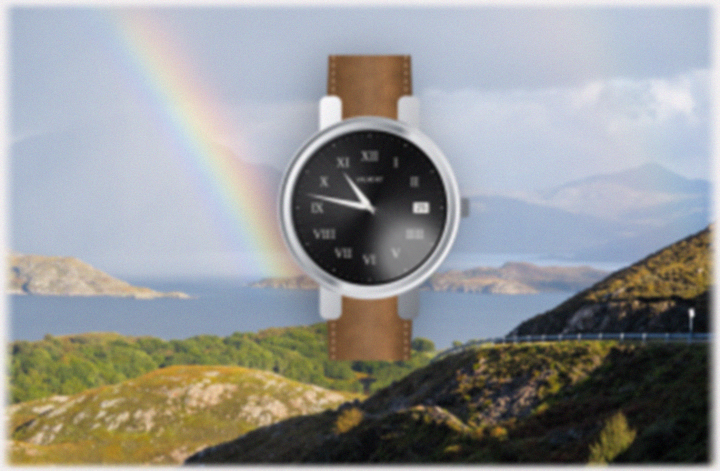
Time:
**10:47**
